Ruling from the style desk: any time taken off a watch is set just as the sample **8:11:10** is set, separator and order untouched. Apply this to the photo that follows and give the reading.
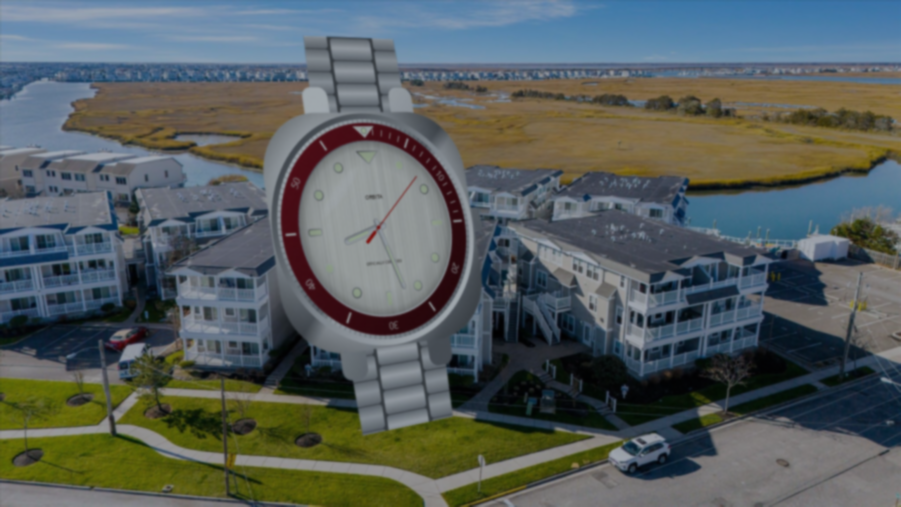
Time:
**8:27:08**
